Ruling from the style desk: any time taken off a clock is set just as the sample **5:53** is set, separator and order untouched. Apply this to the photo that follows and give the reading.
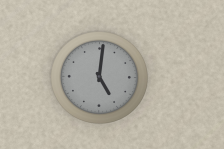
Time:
**5:01**
